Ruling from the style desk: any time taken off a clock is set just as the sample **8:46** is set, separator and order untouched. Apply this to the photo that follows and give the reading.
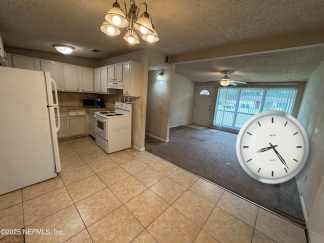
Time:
**8:24**
